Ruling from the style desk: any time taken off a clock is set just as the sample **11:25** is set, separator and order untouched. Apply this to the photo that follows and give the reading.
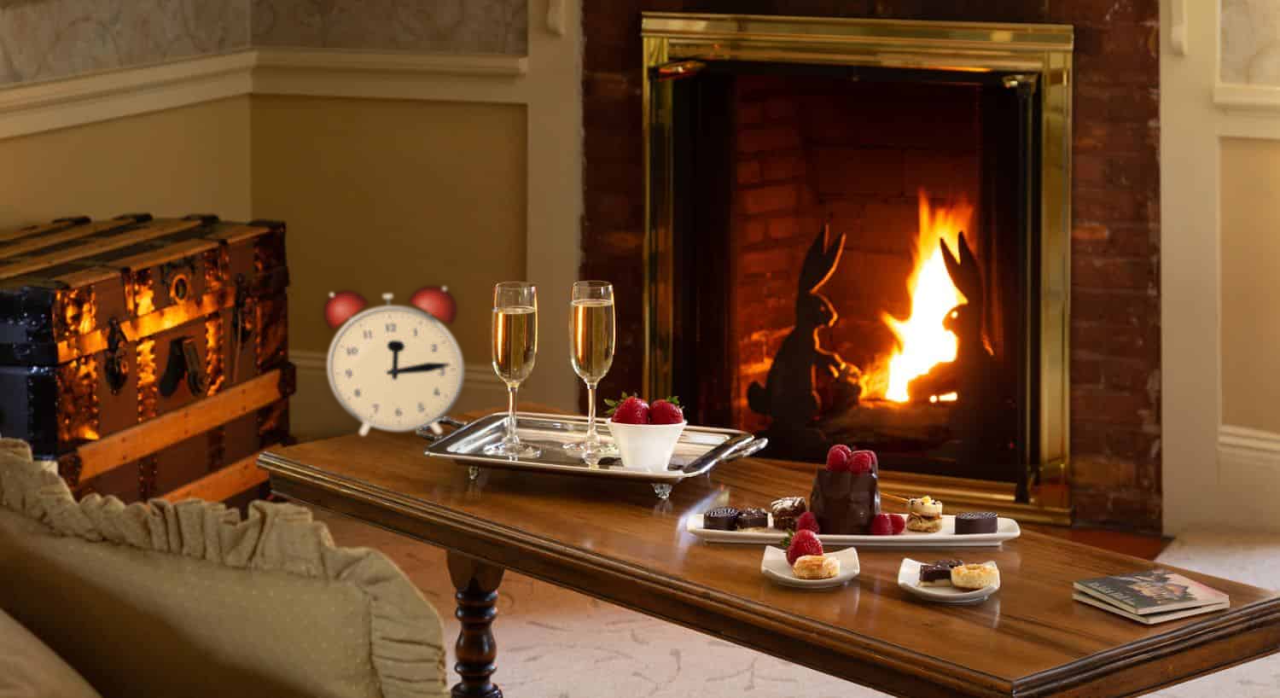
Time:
**12:14**
